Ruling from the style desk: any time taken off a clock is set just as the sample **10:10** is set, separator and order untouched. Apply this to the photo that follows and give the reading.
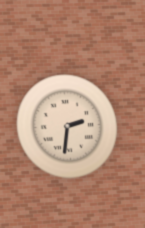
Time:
**2:32**
